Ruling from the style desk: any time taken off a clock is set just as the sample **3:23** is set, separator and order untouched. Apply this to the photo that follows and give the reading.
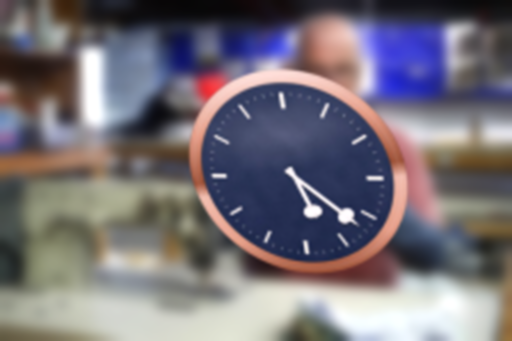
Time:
**5:22**
